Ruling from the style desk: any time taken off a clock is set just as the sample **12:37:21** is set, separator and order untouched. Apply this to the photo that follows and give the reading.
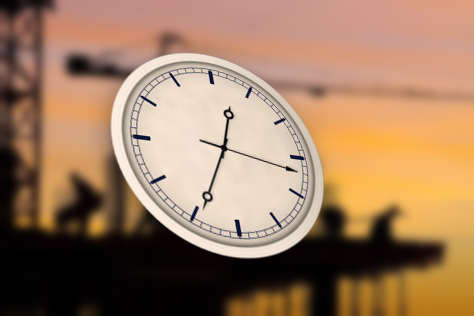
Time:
**12:34:17**
